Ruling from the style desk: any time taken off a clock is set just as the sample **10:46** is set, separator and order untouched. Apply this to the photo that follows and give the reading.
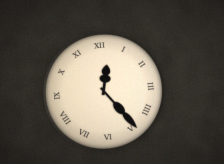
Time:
**12:24**
